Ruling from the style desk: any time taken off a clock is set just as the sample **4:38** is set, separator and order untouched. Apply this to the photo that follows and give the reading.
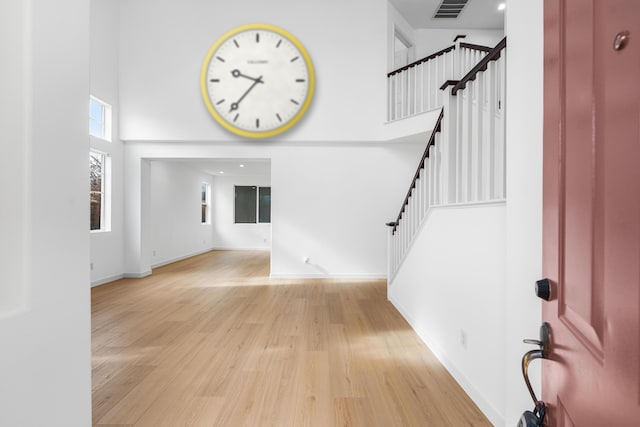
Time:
**9:37**
